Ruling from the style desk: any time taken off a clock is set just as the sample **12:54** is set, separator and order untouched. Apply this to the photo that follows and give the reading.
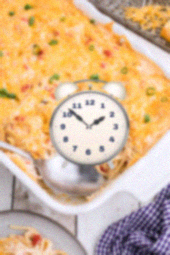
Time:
**1:52**
